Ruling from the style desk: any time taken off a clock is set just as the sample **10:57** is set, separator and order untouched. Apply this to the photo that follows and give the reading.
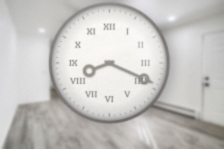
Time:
**8:19**
